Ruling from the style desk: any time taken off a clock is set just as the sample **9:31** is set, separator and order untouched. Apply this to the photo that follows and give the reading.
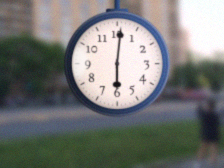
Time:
**6:01**
